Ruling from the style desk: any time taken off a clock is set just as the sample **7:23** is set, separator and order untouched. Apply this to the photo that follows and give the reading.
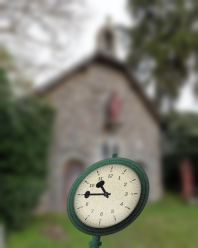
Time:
**10:45**
